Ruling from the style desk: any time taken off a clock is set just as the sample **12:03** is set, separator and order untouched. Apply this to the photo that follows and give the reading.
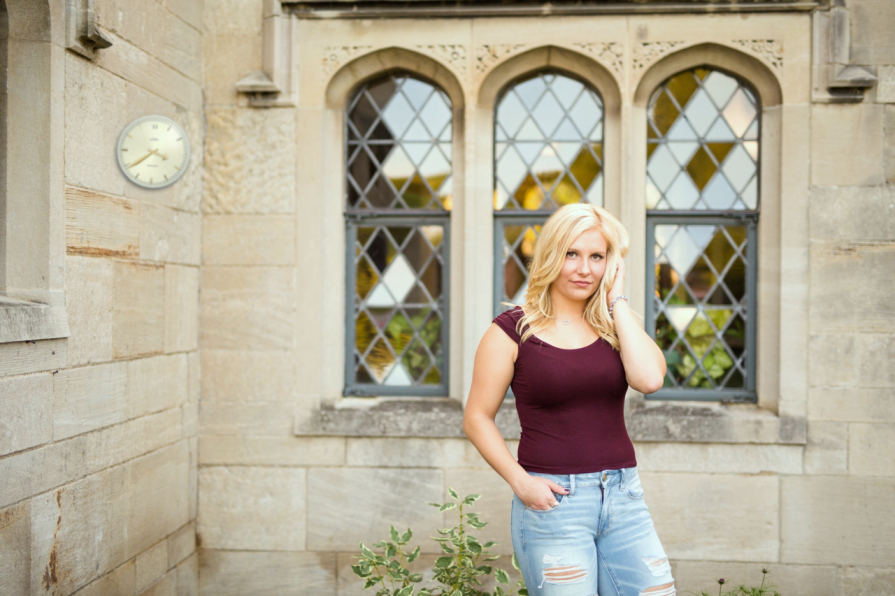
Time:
**3:39**
